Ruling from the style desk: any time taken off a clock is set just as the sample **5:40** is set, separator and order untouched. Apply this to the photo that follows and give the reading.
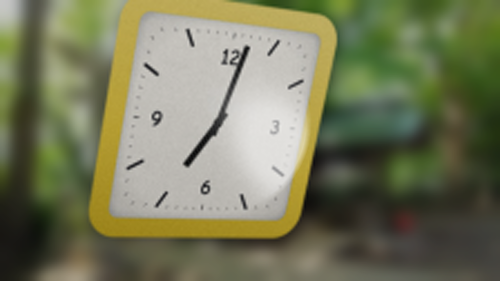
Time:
**7:02**
